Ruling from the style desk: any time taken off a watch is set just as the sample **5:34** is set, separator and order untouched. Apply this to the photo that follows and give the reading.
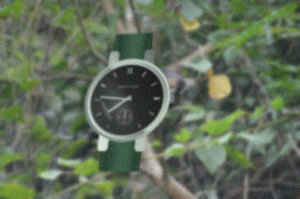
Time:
**7:46**
